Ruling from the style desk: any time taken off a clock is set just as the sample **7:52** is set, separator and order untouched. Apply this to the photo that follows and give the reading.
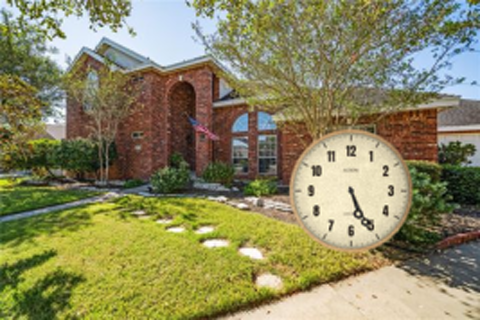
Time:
**5:26**
